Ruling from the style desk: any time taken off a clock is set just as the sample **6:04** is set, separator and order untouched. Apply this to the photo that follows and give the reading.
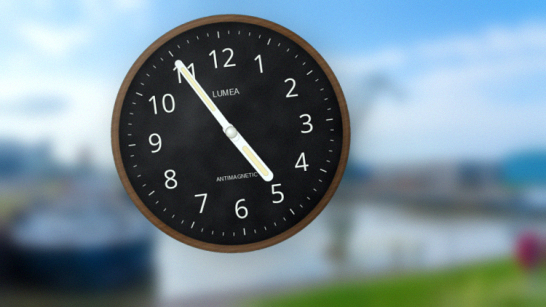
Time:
**4:55**
